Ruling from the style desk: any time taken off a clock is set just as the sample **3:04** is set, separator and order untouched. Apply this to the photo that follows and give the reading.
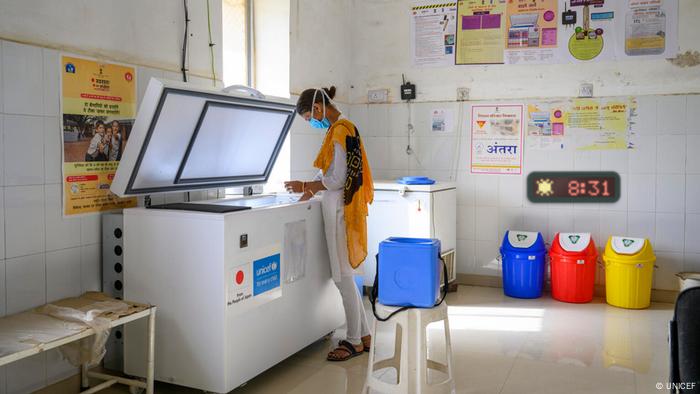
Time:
**8:31**
